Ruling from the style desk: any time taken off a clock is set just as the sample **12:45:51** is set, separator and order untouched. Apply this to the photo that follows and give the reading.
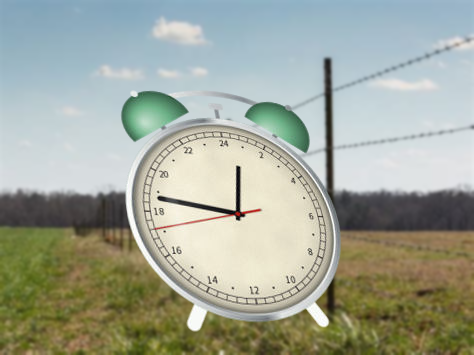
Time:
**0:46:43**
